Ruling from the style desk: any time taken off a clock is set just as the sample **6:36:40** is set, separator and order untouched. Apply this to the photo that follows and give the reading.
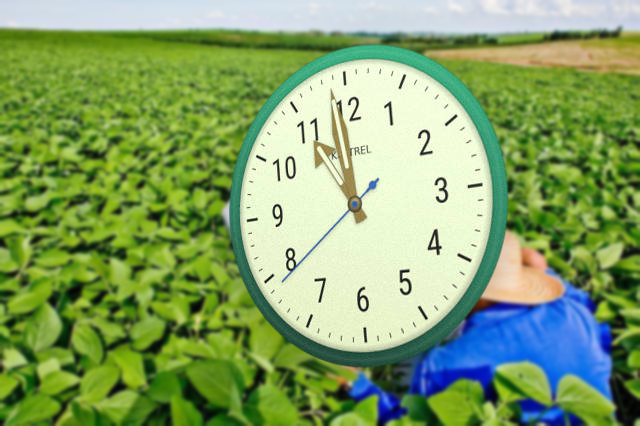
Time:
**10:58:39**
